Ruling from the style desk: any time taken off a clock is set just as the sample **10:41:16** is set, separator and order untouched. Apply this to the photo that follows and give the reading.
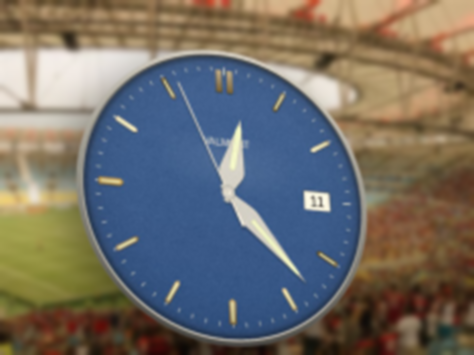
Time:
**12:22:56**
